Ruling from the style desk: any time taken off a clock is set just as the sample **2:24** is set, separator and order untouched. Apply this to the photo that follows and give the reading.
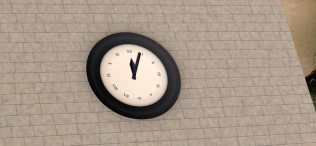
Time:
**12:04**
